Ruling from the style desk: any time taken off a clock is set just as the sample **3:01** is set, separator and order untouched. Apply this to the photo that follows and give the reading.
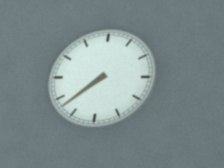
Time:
**7:38**
